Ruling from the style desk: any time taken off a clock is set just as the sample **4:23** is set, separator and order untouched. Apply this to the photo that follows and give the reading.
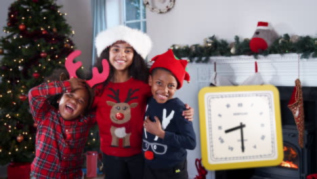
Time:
**8:30**
